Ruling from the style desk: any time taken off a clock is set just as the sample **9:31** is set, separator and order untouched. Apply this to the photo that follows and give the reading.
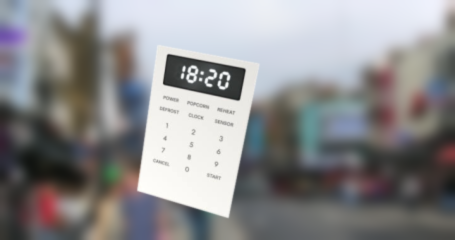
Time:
**18:20**
